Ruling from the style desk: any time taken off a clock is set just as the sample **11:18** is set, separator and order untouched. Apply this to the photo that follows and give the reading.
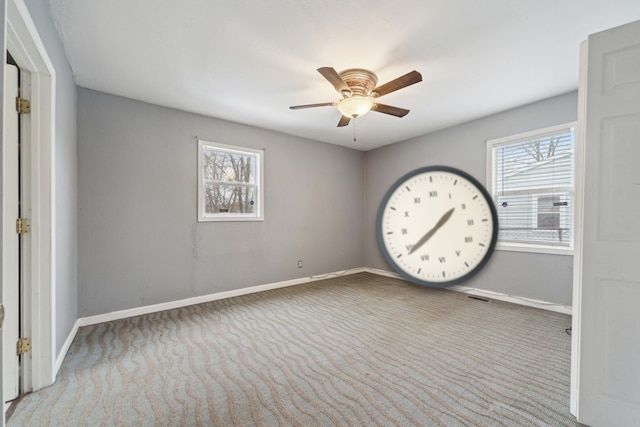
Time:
**1:39**
